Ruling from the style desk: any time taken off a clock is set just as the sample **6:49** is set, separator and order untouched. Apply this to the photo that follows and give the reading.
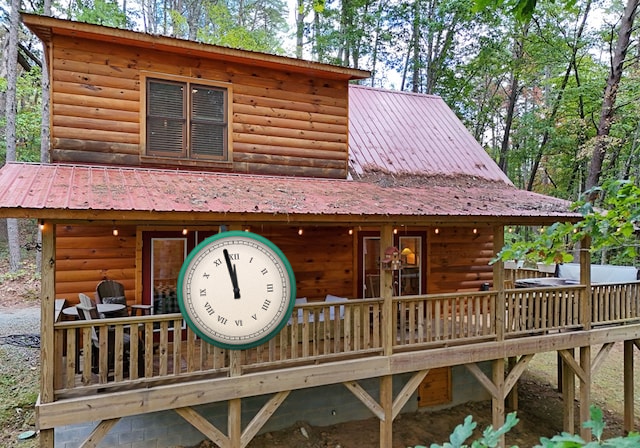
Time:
**11:58**
